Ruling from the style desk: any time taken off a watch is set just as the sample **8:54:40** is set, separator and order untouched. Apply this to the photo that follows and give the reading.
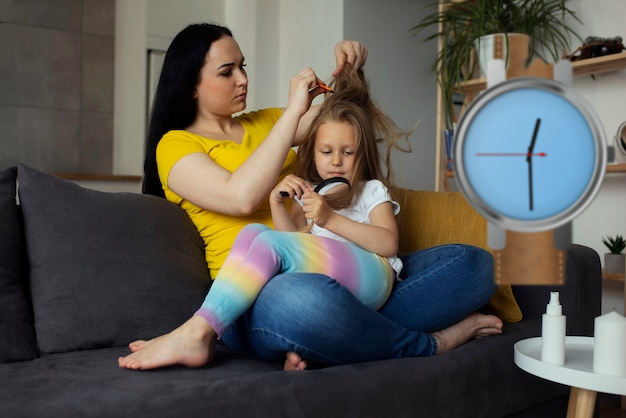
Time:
**12:29:45**
